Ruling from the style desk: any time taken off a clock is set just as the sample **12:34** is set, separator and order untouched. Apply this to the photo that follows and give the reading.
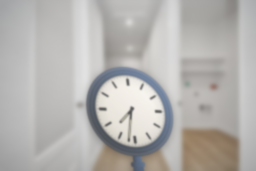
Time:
**7:32**
